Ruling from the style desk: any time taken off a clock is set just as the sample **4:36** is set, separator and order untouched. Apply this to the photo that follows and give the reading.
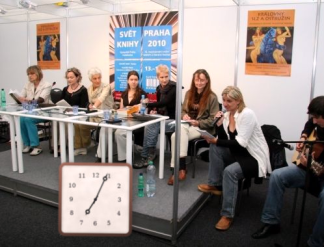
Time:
**7:04**
